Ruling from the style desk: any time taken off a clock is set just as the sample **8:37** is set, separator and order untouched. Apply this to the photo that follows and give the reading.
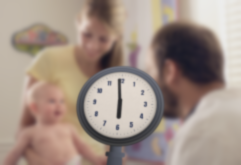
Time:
**5:59**
